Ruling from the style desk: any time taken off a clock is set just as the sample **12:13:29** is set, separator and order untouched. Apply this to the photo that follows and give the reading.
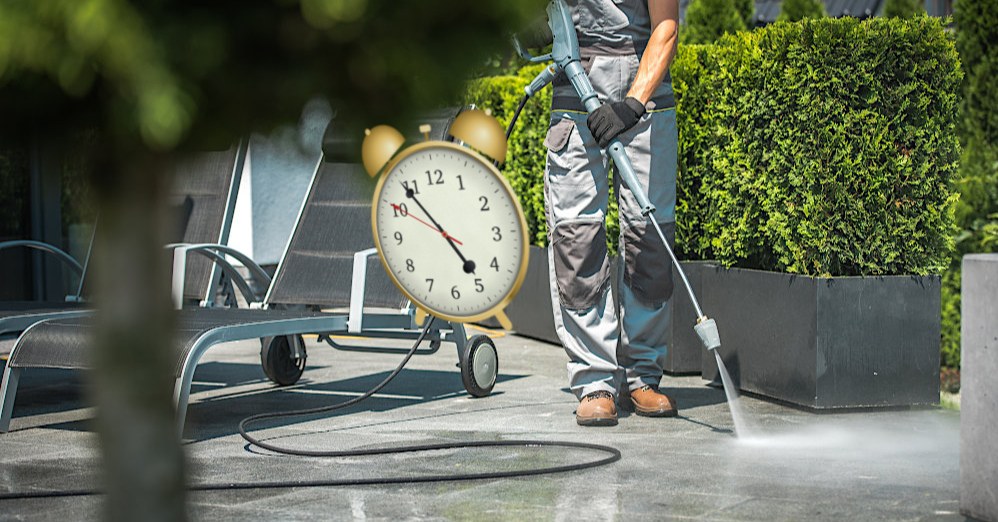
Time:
**4:53:50**
